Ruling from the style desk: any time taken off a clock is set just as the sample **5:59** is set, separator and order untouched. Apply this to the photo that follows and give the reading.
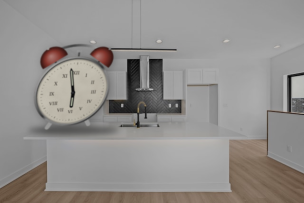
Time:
**5:58**
